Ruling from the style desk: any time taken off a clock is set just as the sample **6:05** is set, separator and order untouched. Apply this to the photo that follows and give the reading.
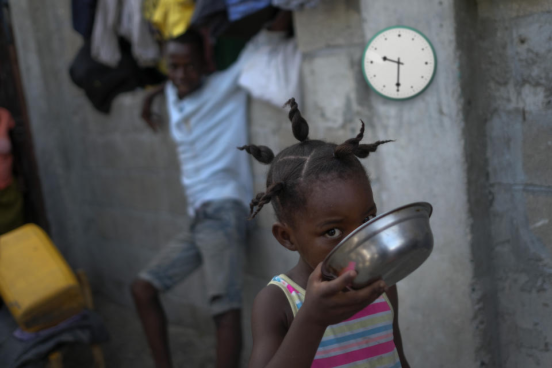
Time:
**9:30**
